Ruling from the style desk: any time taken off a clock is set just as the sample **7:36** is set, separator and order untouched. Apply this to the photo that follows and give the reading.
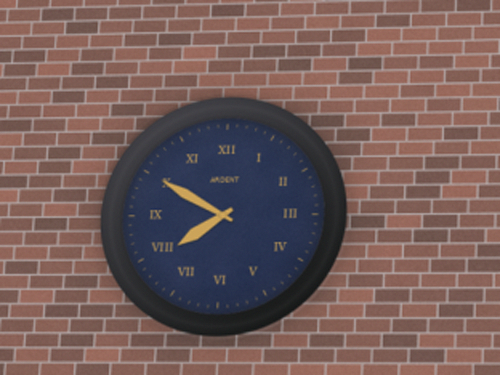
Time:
**7:50**
